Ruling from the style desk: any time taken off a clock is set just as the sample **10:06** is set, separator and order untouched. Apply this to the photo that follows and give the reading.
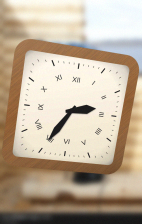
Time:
**2:35**
